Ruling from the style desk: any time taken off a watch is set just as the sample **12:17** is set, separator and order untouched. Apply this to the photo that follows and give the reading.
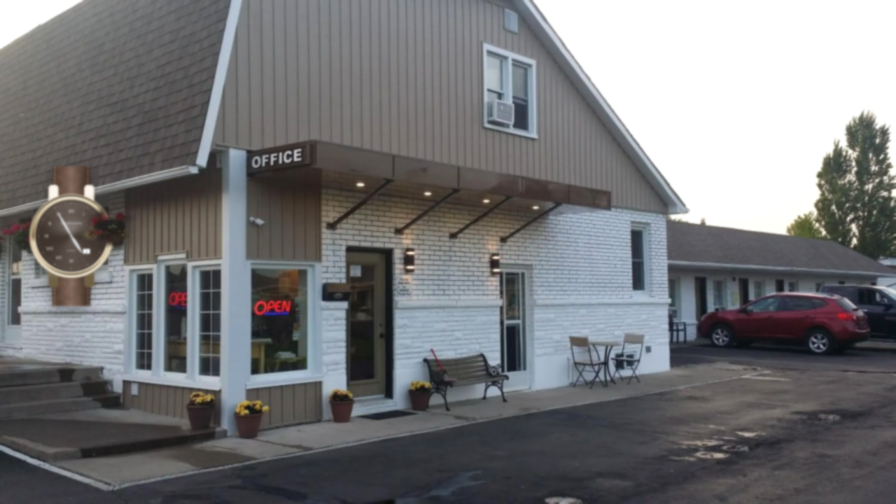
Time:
**4:55**
